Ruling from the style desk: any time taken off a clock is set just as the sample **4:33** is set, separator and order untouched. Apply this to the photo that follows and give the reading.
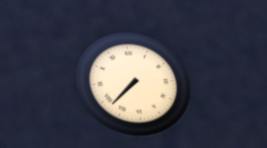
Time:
**7:38**
